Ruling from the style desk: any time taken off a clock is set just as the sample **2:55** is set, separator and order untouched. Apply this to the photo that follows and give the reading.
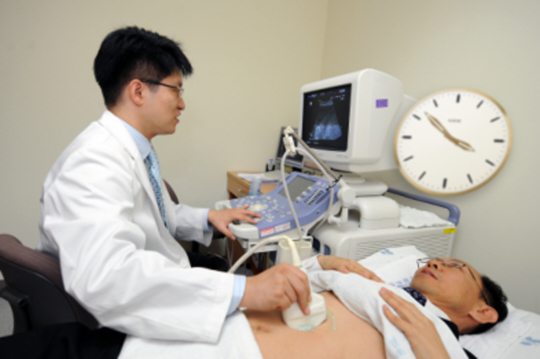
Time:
**3:52**
